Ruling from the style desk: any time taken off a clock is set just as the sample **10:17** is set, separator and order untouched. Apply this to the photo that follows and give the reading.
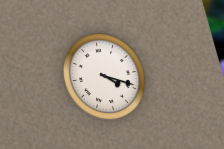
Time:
**4:19**
